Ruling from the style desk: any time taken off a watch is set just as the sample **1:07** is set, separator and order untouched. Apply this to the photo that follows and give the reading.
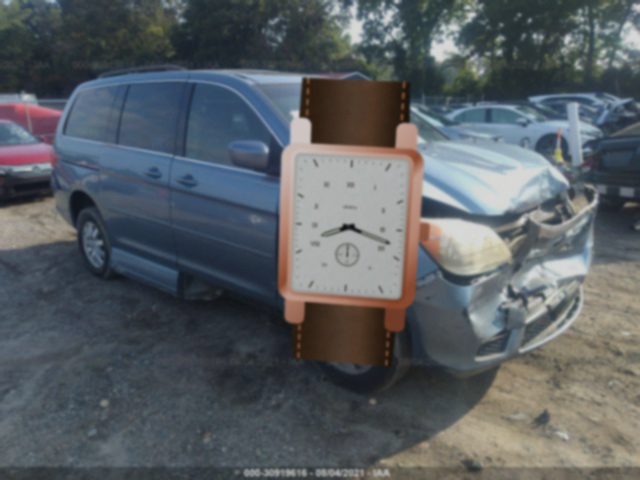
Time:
**8:18**
